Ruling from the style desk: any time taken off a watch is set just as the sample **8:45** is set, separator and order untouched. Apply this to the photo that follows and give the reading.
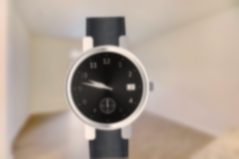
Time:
**9:47**
